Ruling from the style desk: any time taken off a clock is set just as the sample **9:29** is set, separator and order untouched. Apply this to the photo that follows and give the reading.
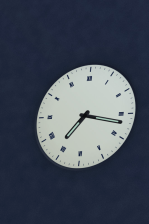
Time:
**7:17**
